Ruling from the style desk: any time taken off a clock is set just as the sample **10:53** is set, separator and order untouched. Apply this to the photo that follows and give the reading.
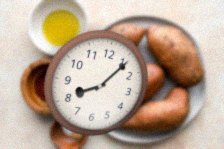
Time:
**8:06**
